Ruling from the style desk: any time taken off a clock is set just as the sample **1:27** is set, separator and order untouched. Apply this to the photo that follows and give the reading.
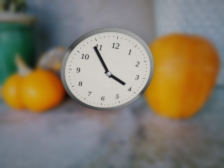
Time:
**3:54**
